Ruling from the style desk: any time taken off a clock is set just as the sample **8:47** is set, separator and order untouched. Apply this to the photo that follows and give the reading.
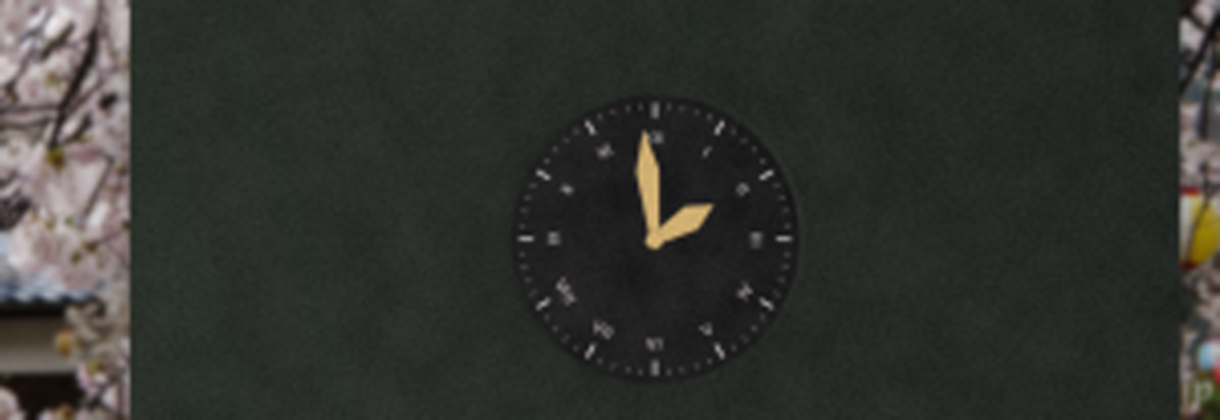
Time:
**1:59**
